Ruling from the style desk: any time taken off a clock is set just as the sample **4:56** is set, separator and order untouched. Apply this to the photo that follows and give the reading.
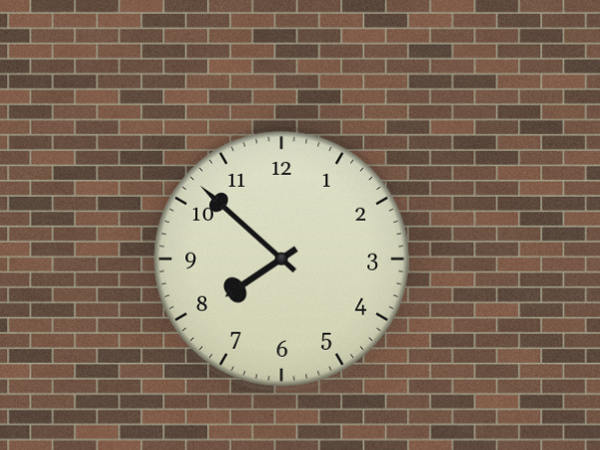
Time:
**7:52**
